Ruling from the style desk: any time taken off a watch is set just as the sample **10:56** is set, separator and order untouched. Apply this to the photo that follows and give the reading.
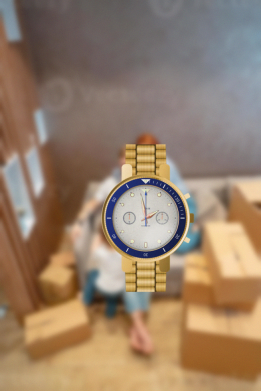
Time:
**1:58**
